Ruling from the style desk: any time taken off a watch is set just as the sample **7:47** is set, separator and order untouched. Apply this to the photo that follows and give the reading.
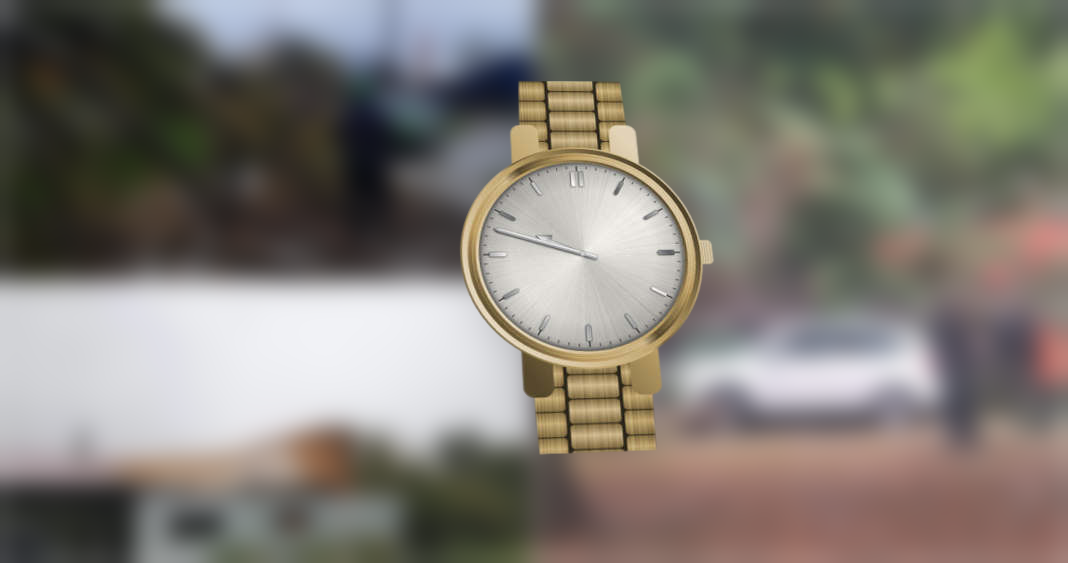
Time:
**9:48**
